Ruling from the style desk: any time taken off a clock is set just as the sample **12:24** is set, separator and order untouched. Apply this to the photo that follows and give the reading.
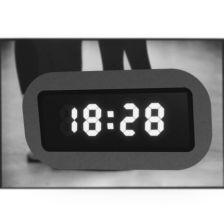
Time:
**18:28**
